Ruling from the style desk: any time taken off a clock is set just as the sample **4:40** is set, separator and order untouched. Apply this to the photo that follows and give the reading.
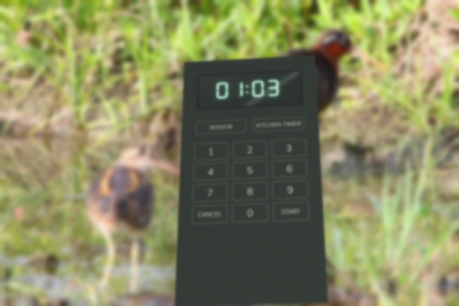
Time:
**1:03**
